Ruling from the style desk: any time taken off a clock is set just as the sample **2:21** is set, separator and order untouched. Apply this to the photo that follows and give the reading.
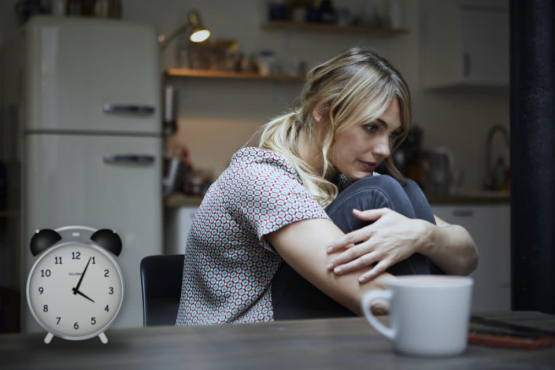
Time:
**4:04**
